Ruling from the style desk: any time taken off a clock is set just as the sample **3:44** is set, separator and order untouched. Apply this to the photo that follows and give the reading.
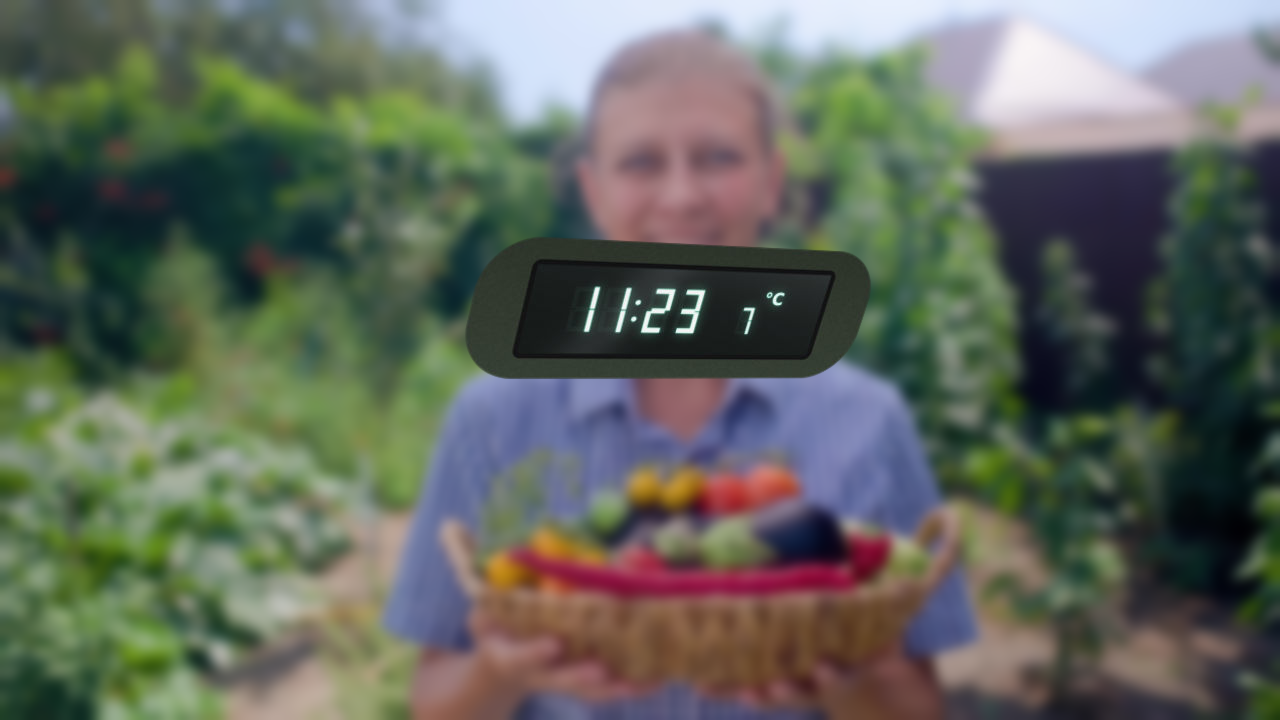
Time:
**11:23**
